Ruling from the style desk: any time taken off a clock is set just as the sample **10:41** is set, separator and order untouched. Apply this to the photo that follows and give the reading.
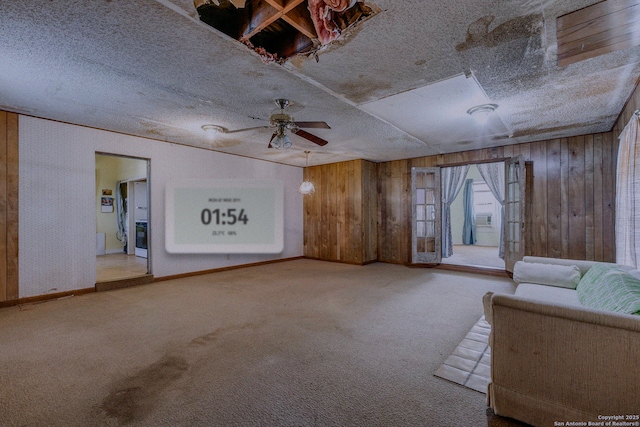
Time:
**1:54**
